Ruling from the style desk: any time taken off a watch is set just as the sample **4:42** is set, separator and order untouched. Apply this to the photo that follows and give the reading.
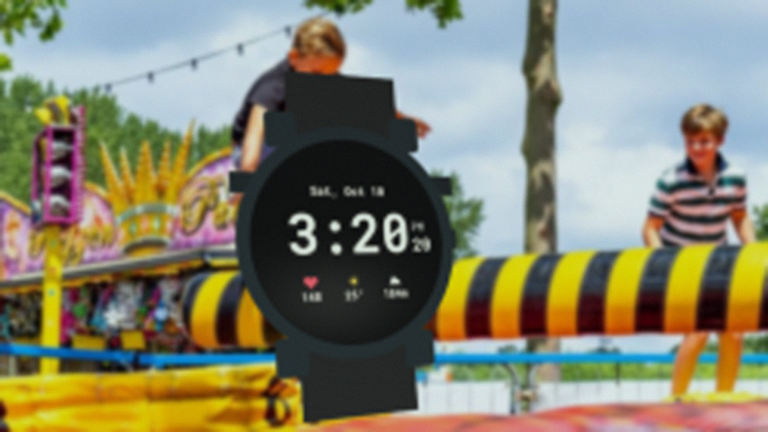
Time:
**3:20**
